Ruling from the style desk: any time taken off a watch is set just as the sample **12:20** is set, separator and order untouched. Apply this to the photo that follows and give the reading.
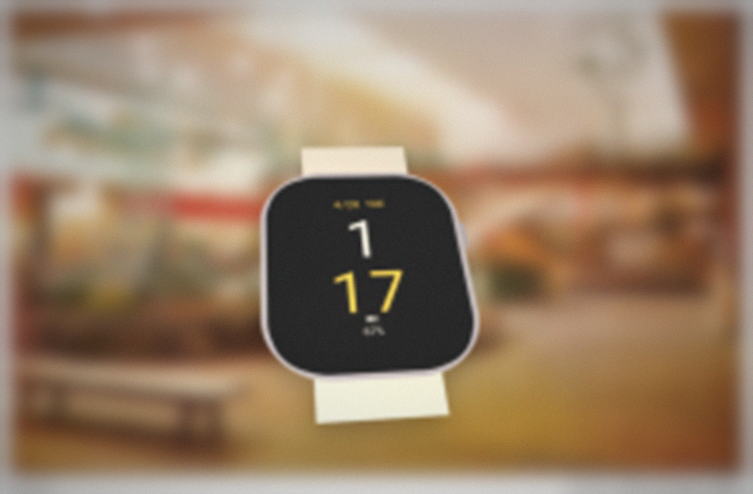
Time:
**1:17**
